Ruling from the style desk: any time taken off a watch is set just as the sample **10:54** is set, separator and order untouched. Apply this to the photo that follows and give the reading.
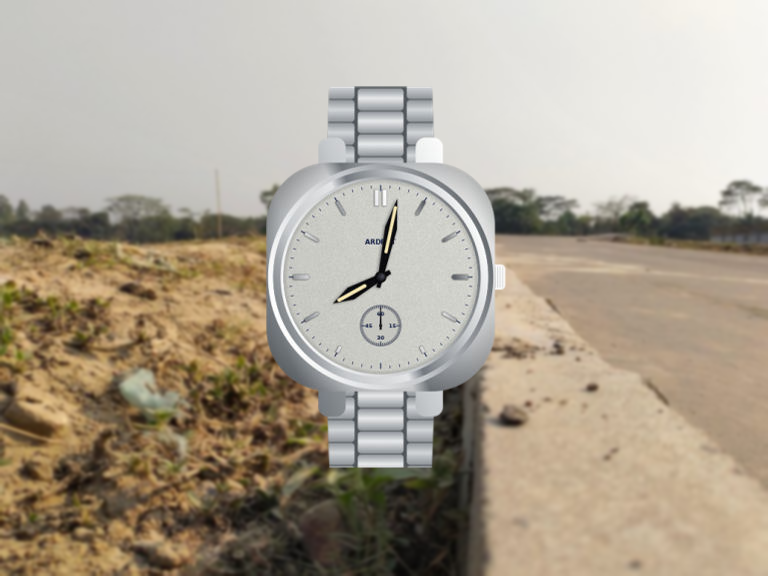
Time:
**8:02**
